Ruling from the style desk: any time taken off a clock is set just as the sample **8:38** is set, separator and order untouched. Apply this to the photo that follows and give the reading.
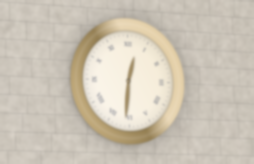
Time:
**12:31**
